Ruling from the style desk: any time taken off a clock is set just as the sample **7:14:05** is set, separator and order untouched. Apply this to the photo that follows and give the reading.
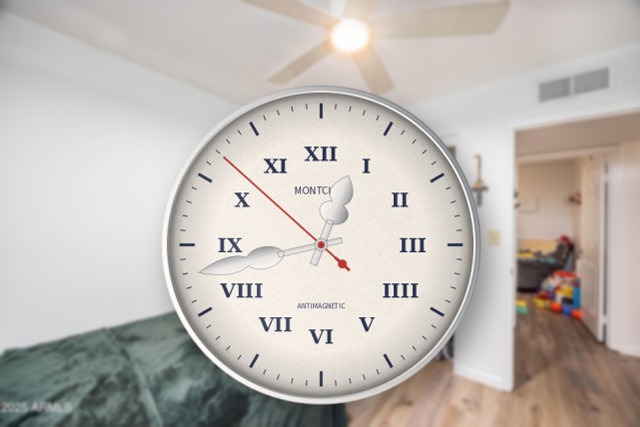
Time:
**12:42:52**
